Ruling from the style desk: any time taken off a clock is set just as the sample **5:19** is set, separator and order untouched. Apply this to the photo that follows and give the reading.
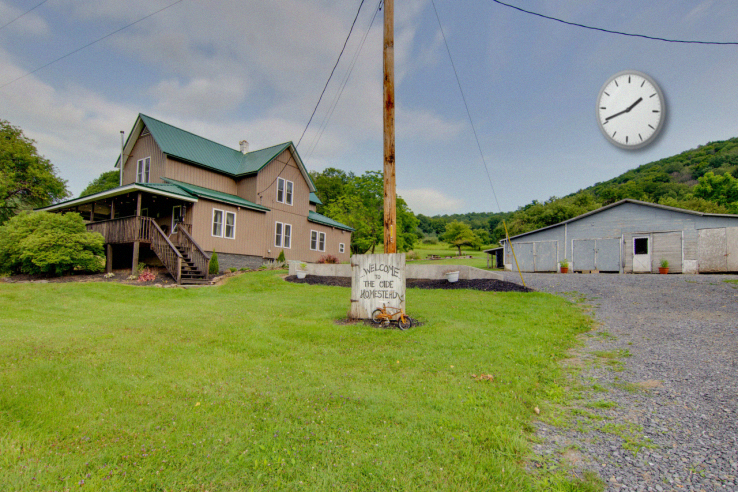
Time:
**1:41**
